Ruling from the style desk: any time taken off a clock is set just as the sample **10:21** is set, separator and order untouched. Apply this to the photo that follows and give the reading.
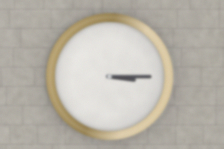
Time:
**3:15**
